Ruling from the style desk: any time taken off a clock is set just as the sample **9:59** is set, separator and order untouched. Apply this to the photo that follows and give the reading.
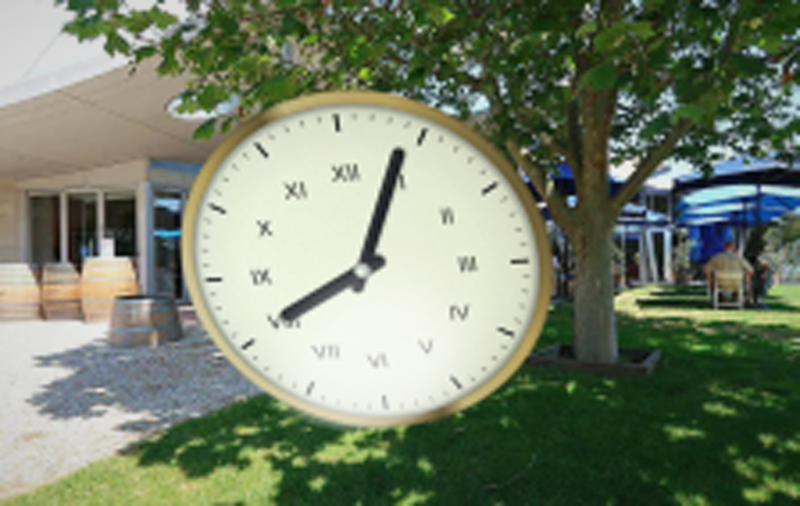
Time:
**8:04**
